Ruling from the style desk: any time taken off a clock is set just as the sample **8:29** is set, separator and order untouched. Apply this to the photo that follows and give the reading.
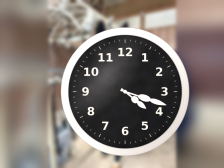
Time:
**4:18**
